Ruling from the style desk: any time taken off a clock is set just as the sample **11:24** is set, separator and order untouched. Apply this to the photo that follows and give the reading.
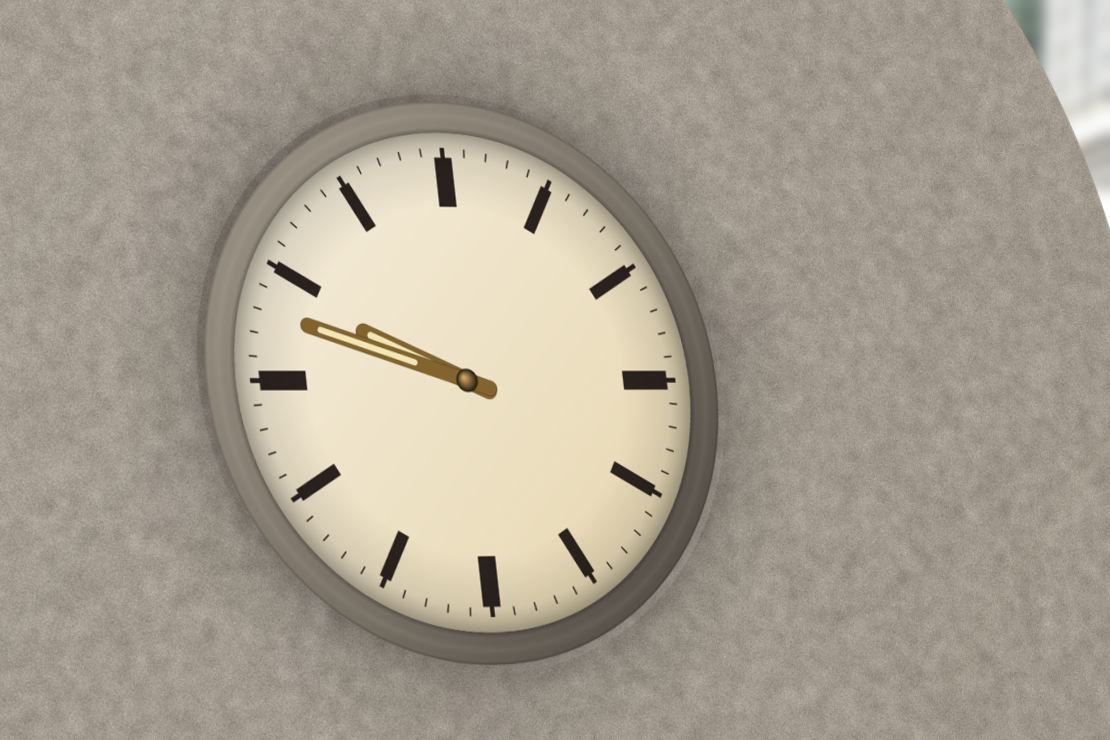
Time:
**9:48**
